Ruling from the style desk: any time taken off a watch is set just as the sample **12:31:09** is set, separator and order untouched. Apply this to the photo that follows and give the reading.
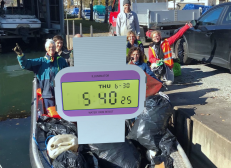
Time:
**5:40:25**
